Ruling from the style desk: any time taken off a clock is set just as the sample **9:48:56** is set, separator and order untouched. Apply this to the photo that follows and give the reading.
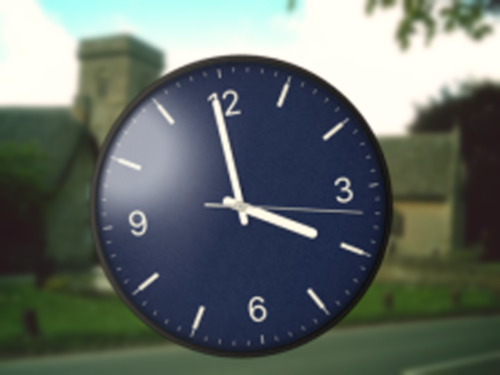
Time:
**3:59:17**
